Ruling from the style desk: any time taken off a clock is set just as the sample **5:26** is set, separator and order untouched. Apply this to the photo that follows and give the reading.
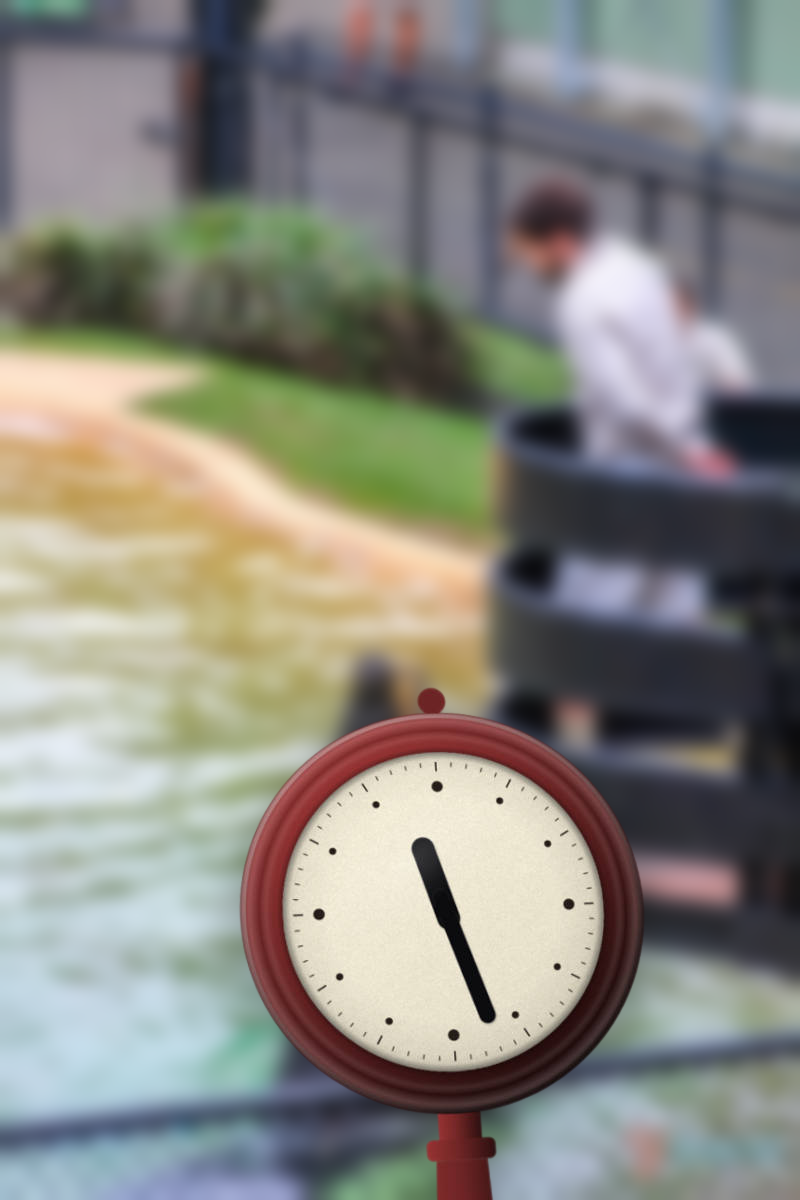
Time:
**11:27**
